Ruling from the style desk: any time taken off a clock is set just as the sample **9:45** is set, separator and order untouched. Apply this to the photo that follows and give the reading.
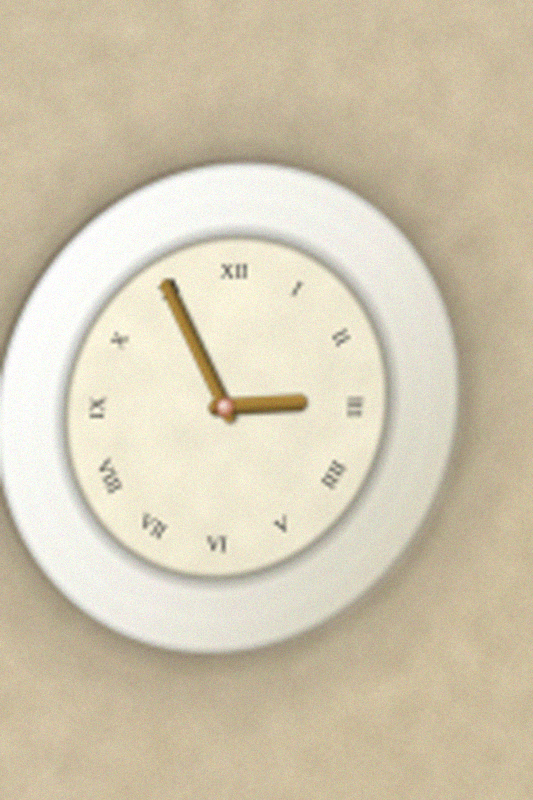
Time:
**2:55**
